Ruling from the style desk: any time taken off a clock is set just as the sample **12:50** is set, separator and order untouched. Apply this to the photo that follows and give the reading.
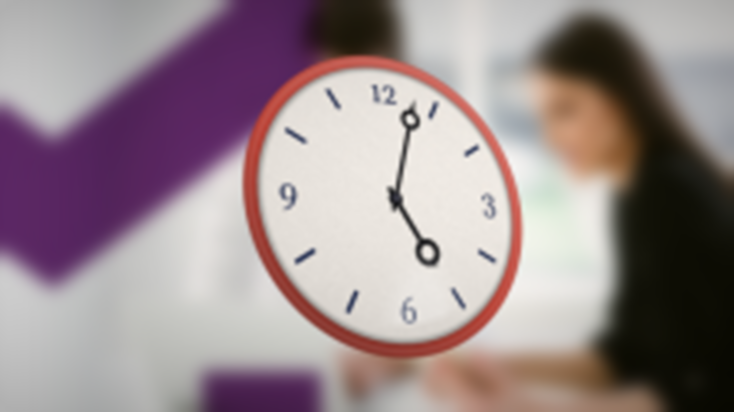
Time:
**5:03**
